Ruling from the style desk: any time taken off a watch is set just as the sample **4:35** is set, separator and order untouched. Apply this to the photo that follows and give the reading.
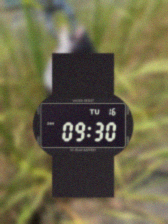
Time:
**9:30**
